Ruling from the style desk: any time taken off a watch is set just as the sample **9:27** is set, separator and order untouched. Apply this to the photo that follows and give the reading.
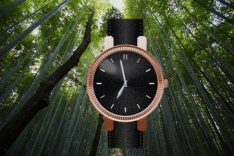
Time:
**6:58**
